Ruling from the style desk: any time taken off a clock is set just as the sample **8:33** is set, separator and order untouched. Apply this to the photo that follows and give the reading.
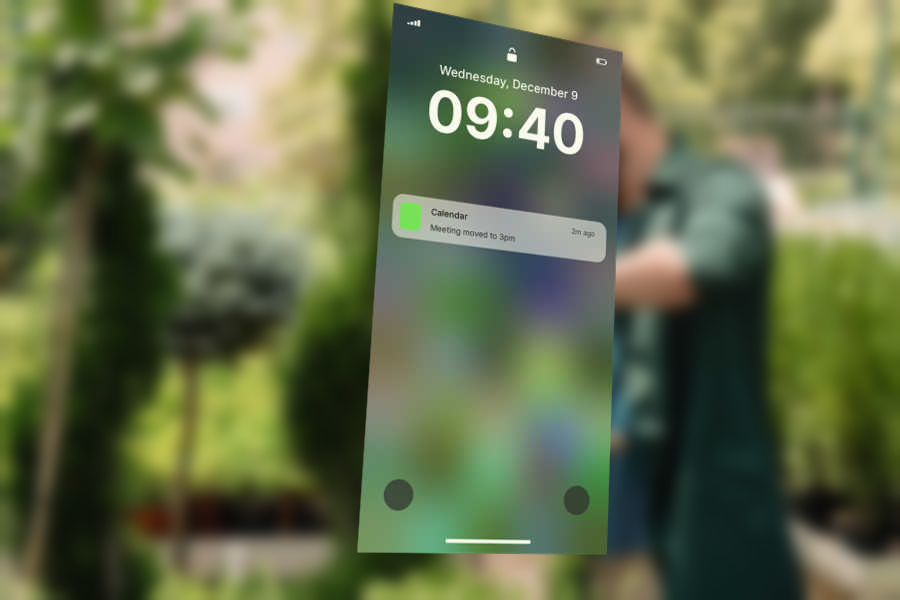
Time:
**9:40**
